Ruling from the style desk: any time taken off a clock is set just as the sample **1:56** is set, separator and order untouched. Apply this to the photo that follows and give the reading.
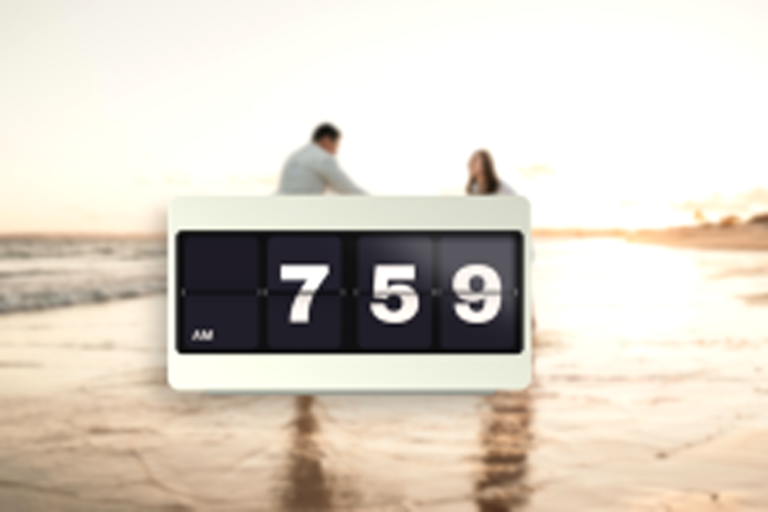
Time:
**7:59**
